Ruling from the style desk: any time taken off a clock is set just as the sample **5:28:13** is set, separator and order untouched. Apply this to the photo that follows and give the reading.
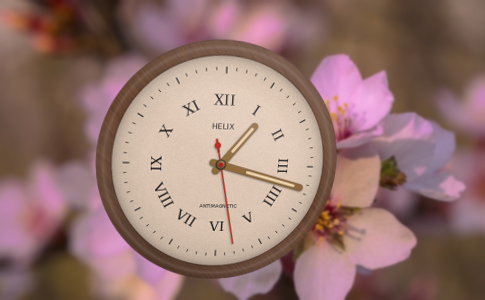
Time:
**1:17:28**
